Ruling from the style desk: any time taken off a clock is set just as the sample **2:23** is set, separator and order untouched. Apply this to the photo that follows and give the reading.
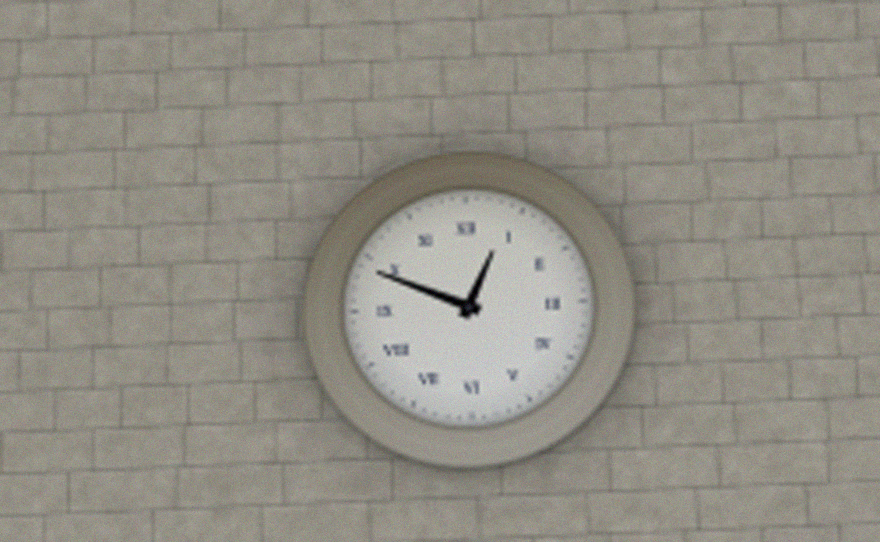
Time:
**12:49**
